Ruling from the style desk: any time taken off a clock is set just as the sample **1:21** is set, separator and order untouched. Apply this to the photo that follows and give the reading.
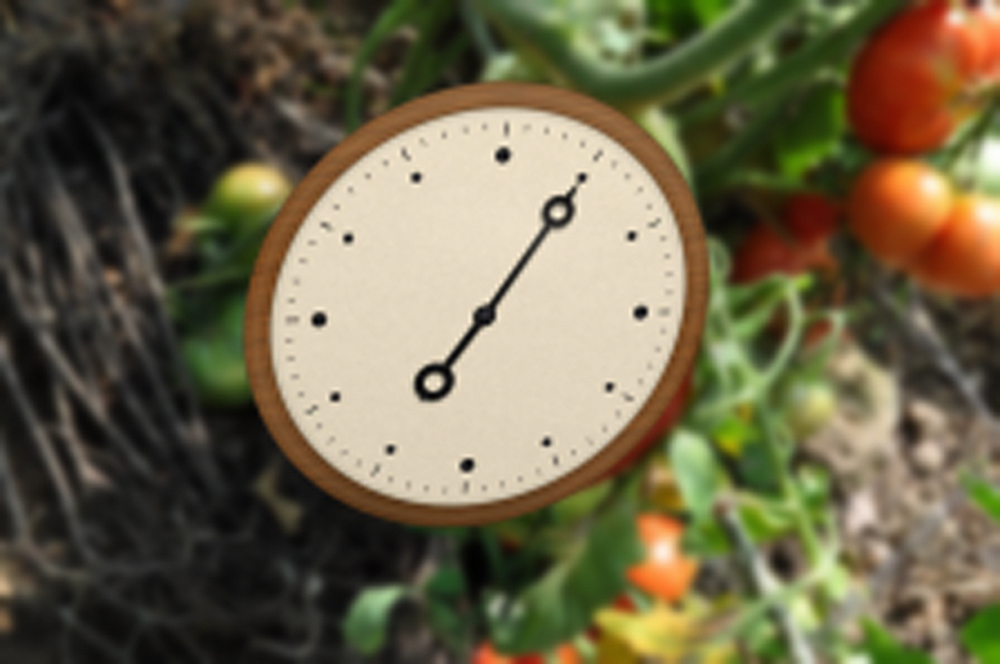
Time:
**7:05**
